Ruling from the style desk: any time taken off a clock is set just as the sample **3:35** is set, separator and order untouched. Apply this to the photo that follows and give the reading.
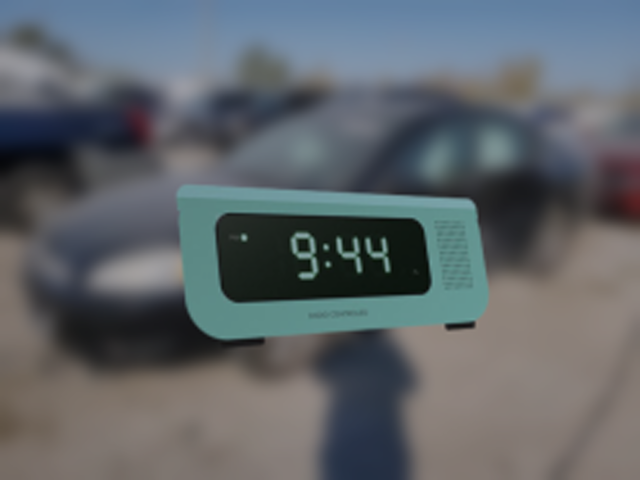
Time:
**9:44**
